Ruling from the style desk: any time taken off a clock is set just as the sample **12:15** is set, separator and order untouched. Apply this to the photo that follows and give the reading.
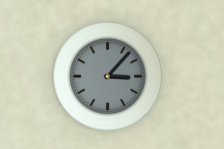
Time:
**3:07**
